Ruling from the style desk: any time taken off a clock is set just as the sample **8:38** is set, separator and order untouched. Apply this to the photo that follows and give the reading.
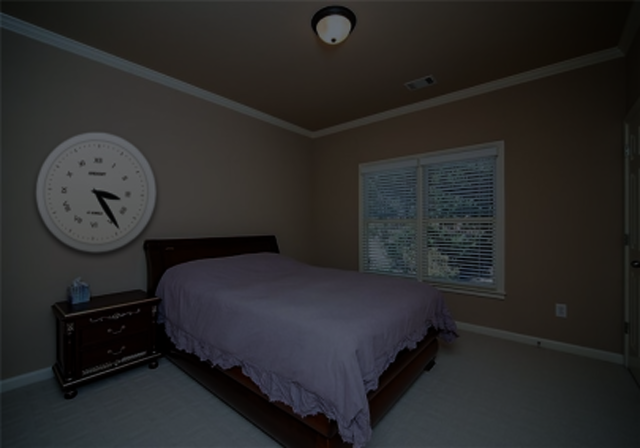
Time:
**3:24**
